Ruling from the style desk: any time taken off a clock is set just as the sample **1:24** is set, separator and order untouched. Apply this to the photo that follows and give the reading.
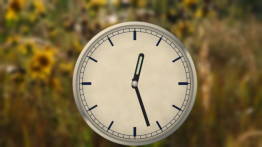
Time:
**12:27**
